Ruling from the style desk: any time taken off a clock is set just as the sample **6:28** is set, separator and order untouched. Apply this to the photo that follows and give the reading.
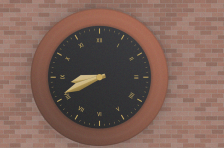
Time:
**8:41**
